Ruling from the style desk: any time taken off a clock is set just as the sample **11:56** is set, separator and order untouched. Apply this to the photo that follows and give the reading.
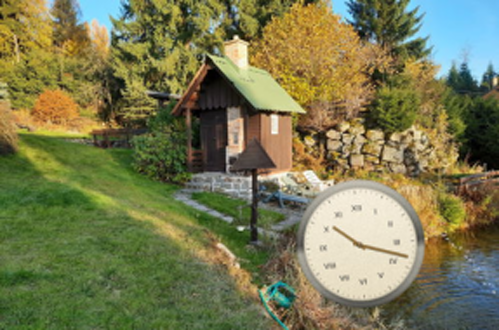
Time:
**10:18**
